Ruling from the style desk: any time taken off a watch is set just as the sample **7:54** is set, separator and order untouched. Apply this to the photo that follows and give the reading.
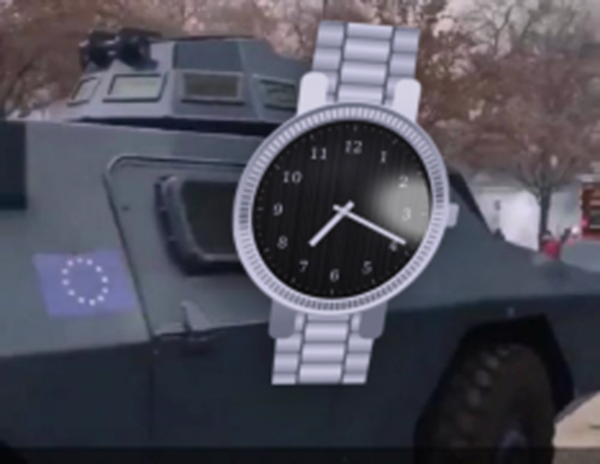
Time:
**7:19**
